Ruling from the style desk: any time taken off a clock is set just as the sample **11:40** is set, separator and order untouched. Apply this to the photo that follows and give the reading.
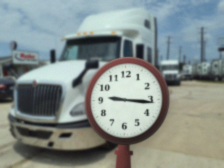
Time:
**9:16**
